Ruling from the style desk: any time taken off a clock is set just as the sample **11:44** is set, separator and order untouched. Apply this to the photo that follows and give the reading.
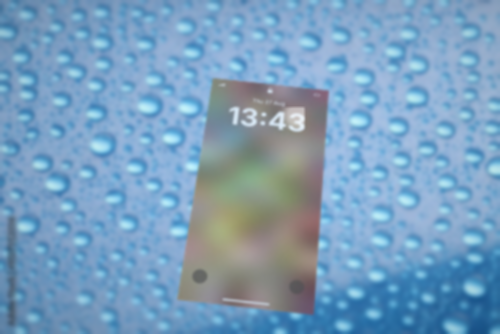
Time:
**13:43**
